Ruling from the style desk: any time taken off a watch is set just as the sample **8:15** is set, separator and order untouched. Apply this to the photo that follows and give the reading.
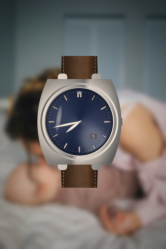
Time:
**7:43**
